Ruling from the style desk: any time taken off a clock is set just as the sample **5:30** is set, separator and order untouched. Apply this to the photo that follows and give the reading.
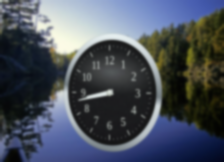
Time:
**8:43**
